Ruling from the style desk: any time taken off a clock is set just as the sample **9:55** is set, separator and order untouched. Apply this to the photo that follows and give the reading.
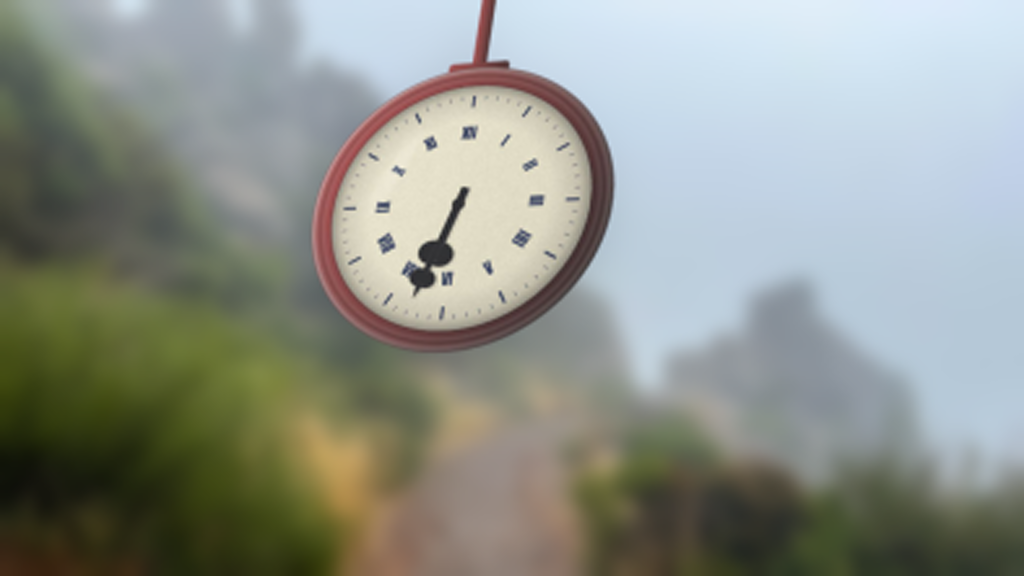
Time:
**6:33**
